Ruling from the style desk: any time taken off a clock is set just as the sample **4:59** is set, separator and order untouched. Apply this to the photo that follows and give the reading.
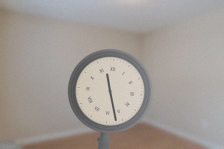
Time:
**11:27**
